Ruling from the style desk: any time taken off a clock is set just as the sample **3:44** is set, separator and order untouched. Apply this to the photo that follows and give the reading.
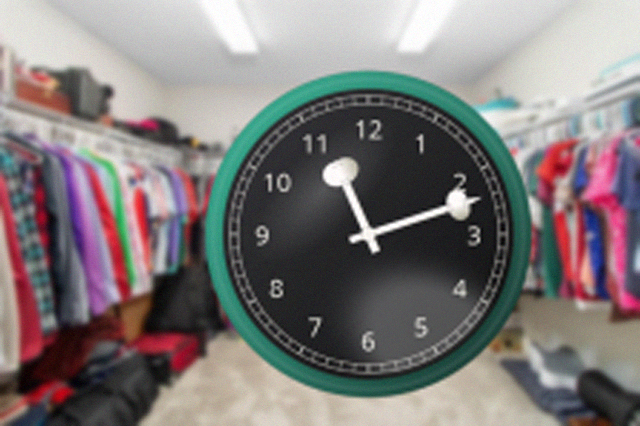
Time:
**11:12**
